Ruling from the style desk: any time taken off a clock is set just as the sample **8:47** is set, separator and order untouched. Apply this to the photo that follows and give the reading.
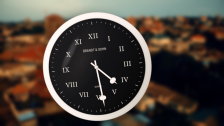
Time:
**4:29**
